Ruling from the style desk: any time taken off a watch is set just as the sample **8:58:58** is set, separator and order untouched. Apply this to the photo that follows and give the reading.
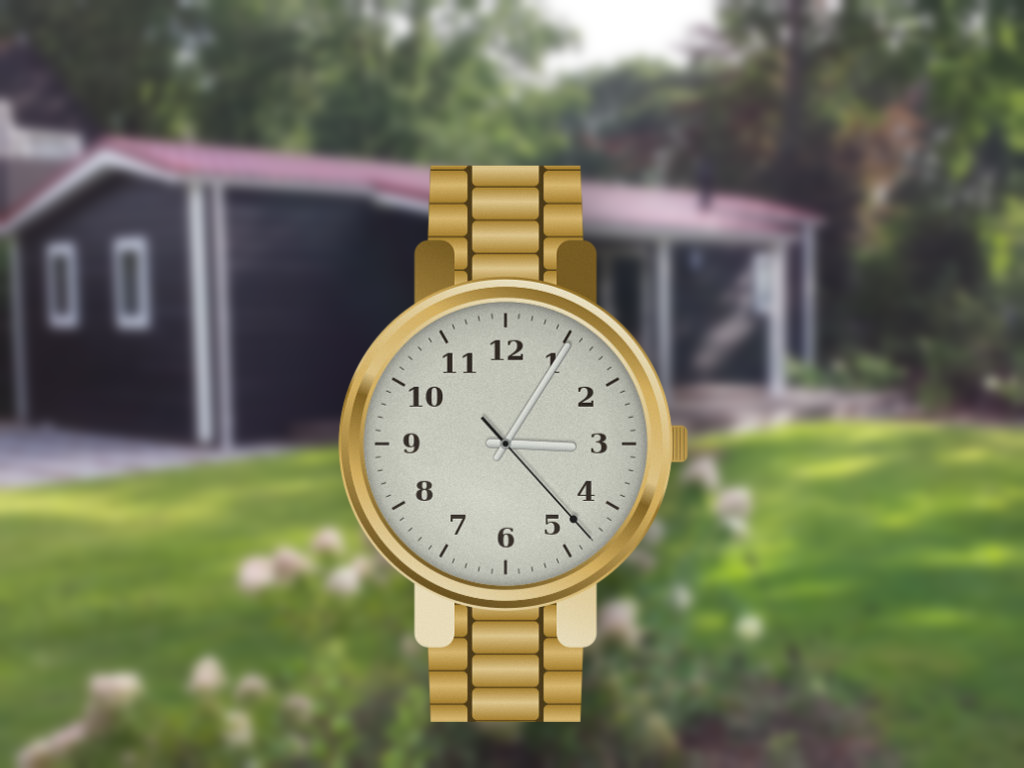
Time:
**3:05:23**
